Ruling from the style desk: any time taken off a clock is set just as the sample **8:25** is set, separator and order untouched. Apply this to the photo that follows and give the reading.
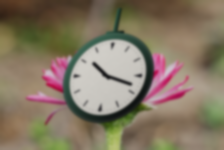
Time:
**10:18**
